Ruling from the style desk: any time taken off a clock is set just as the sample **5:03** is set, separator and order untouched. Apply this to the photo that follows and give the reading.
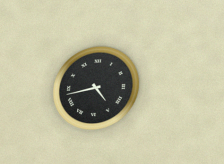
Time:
**4:43**
